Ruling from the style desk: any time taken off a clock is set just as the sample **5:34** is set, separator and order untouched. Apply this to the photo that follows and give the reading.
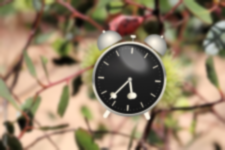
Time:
**5:37**
